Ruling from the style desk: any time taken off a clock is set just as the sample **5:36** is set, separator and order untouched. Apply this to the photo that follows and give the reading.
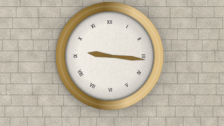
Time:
**9:16**
